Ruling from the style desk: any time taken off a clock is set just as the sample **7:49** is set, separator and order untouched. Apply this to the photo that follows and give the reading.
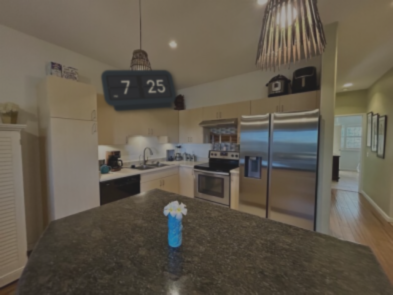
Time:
**7:25**
